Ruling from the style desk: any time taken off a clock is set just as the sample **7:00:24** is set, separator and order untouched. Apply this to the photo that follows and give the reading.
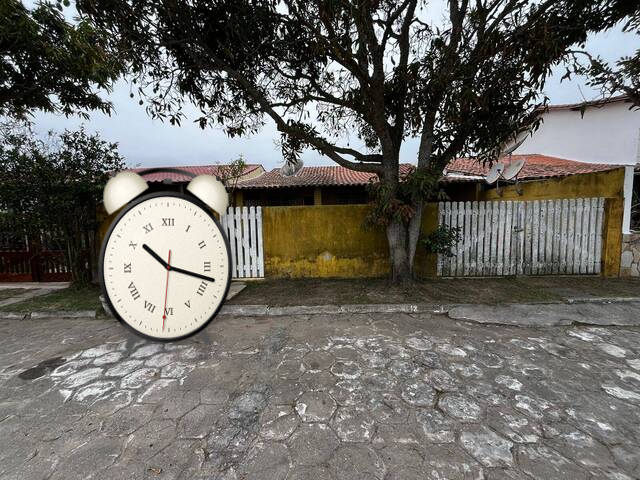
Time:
**10:17:31**
